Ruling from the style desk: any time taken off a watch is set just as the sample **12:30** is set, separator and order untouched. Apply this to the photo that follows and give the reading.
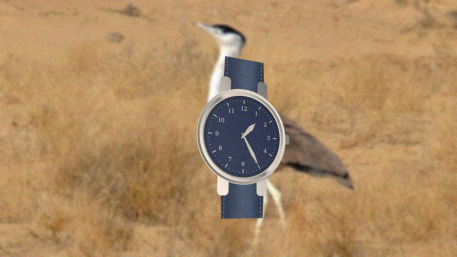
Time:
**1:25**
